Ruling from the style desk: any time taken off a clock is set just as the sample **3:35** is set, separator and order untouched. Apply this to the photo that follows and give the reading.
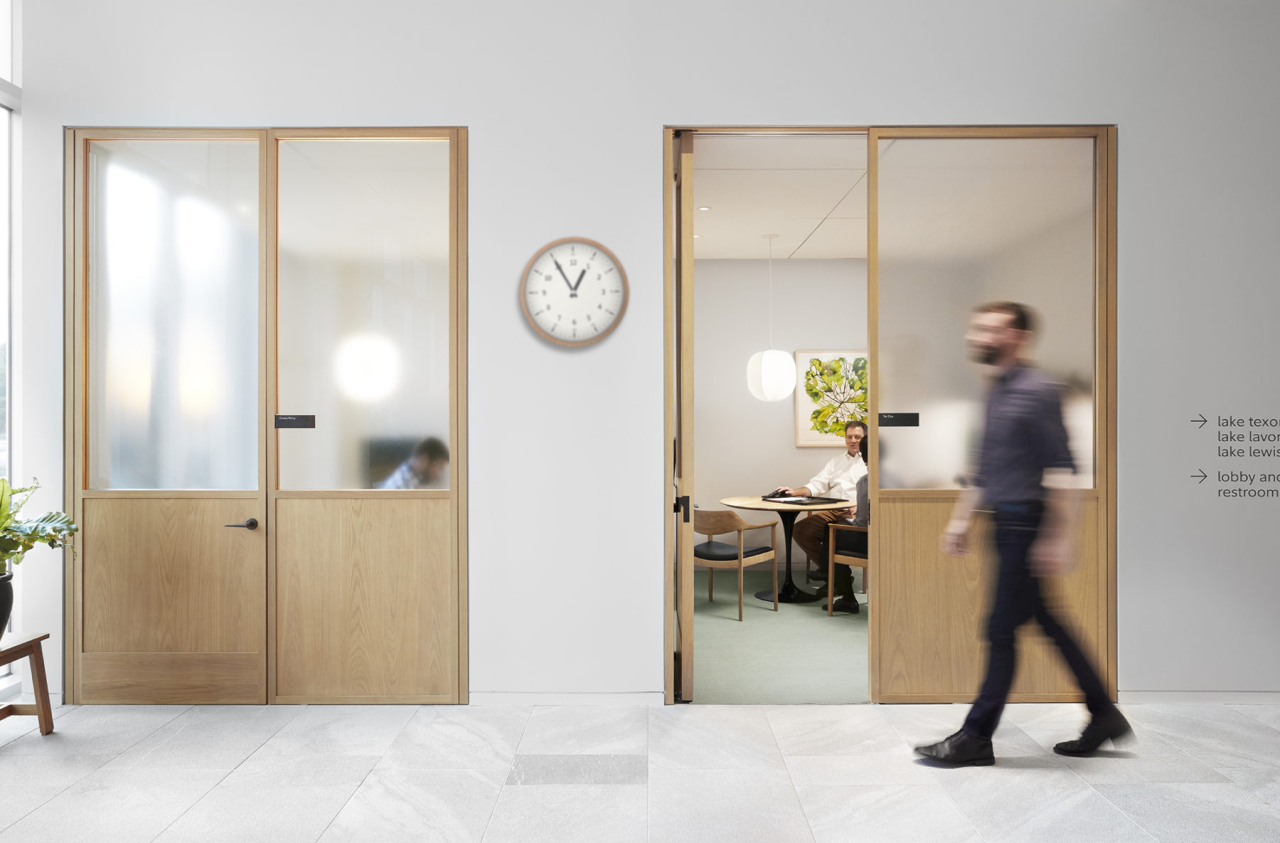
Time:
**12:55**
